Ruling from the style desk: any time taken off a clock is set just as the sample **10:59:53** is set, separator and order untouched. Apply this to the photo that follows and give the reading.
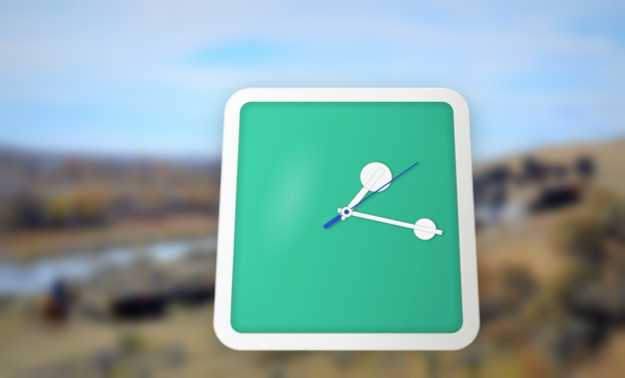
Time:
**1:17:09**
